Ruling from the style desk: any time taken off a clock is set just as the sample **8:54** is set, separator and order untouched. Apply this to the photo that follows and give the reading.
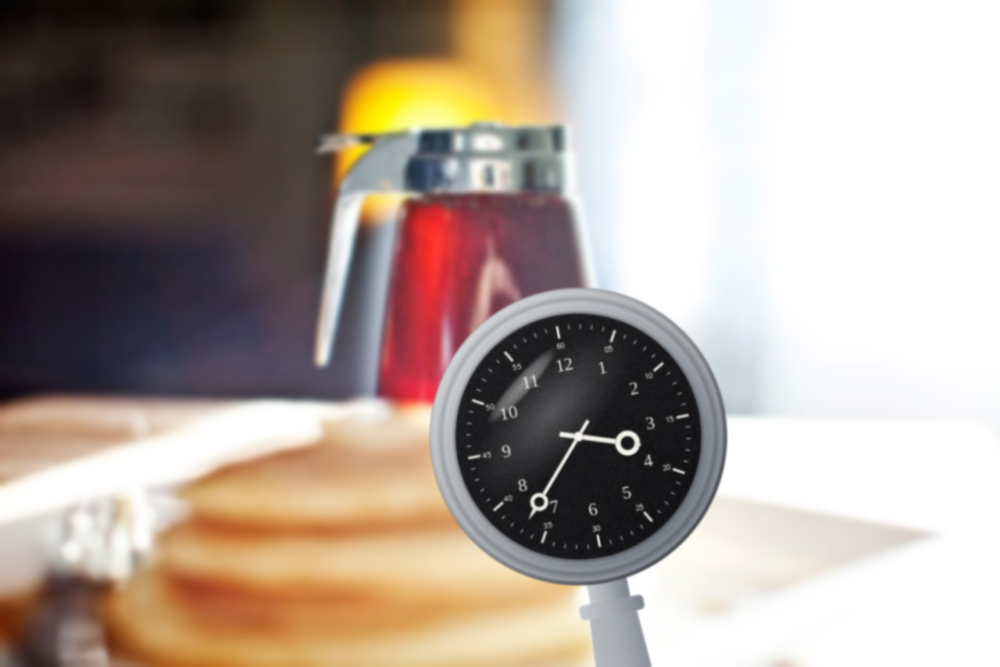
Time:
**3:37**
